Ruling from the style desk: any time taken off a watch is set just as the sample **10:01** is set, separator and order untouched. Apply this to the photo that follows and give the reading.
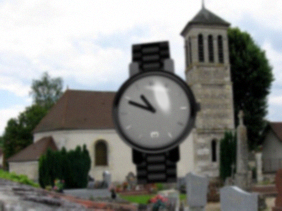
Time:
**10:49**
